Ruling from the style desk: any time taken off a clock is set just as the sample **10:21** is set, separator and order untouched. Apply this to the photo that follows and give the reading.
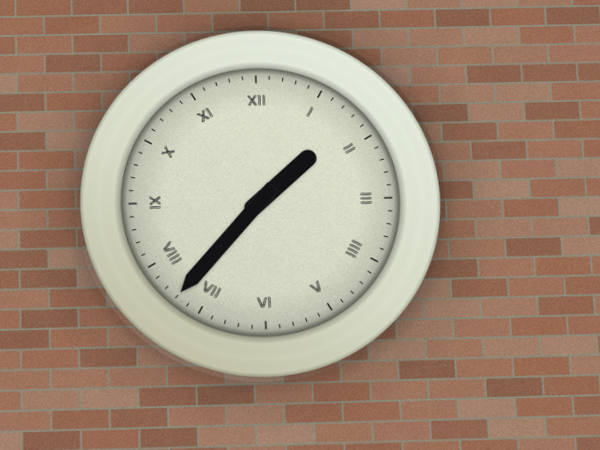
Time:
**1:37**
